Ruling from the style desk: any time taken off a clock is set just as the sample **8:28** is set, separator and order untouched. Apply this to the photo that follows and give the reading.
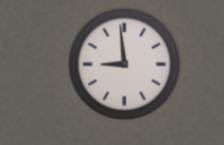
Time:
**8:59**
